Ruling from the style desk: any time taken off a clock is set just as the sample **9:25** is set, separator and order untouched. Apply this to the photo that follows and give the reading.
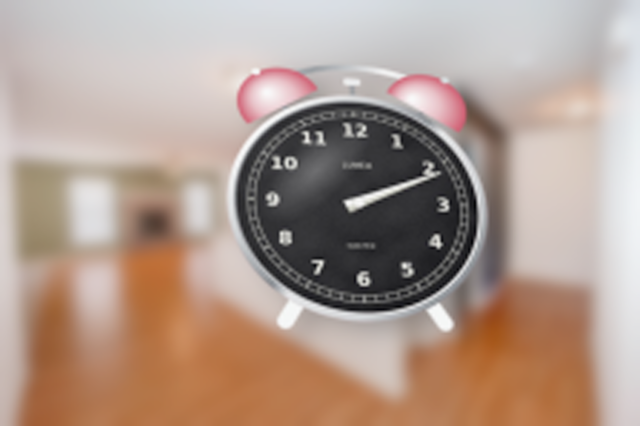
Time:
**2:11**
